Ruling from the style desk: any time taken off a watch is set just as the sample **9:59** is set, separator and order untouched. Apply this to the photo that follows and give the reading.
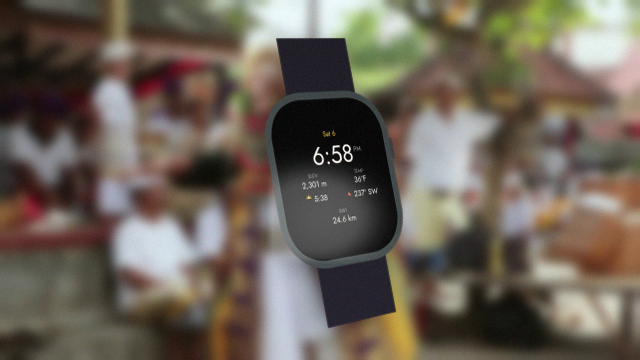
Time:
**6:58**
